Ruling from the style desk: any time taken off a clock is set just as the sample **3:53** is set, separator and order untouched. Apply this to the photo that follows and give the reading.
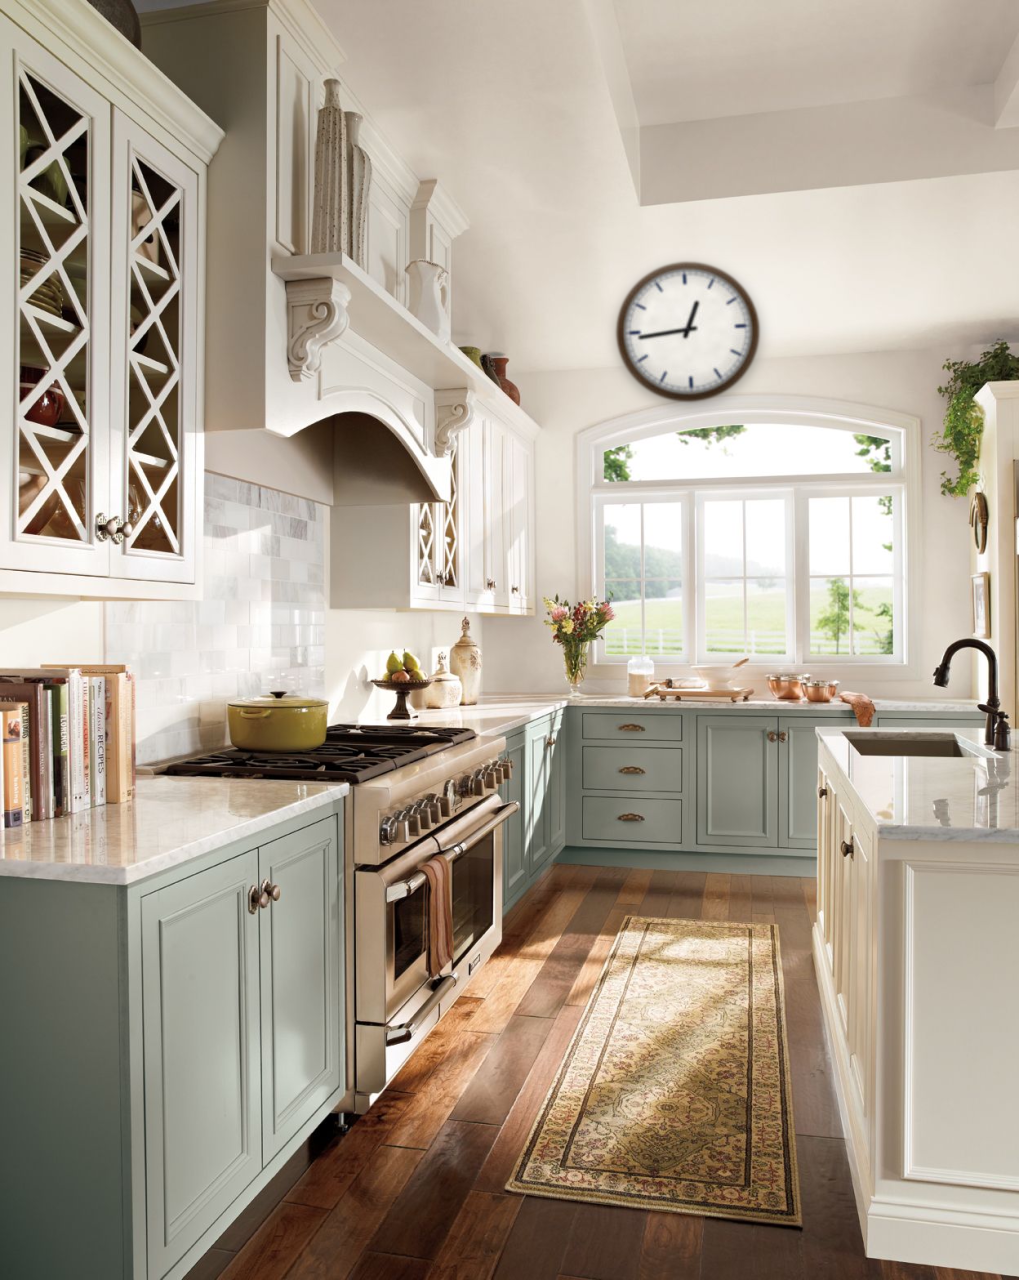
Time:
**12:44**
